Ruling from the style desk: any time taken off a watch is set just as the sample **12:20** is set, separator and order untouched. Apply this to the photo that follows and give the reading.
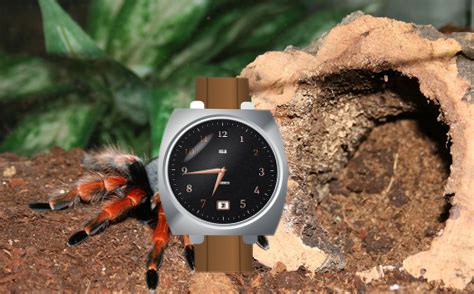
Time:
**6:44**
